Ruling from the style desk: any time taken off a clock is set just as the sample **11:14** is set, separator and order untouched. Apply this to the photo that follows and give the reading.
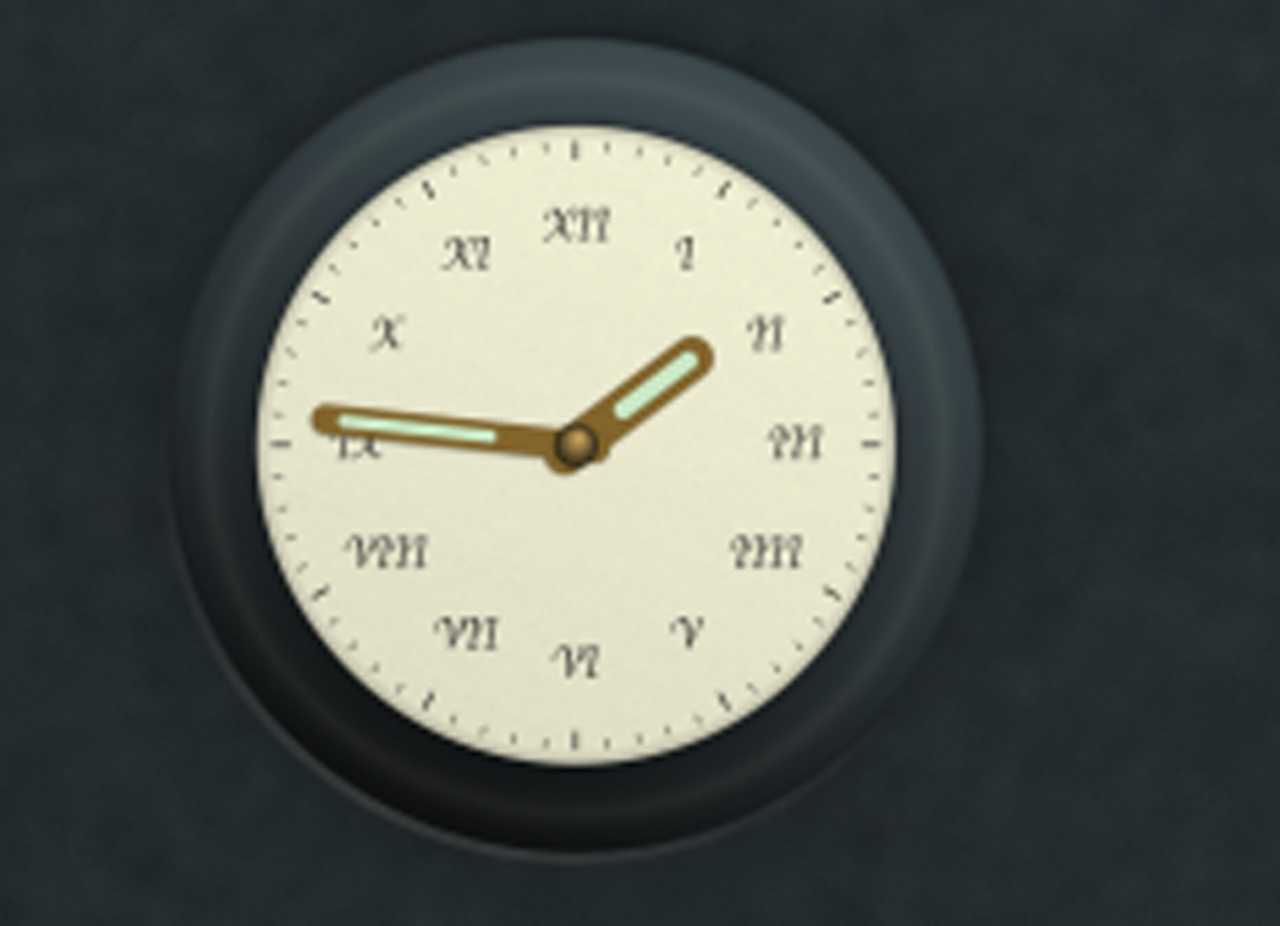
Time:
**1:46**
